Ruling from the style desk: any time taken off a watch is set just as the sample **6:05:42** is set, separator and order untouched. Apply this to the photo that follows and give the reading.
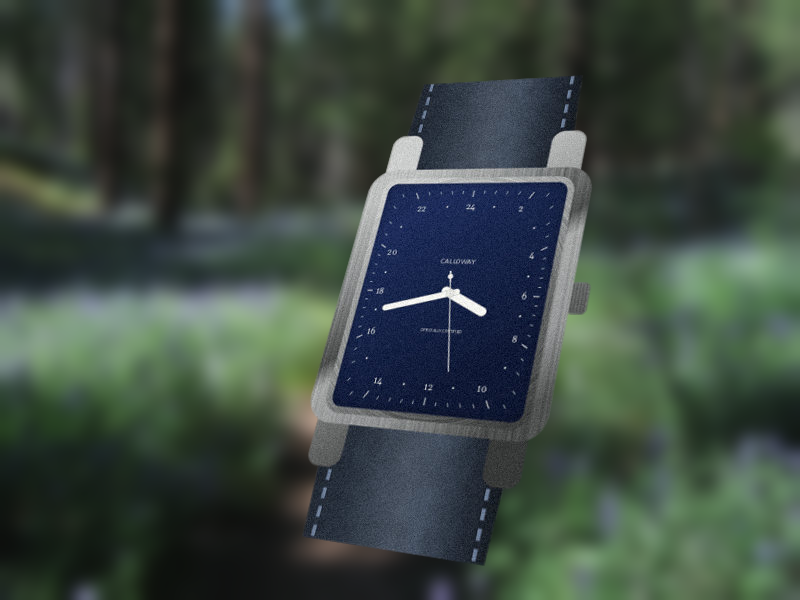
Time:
**7:42:28**
